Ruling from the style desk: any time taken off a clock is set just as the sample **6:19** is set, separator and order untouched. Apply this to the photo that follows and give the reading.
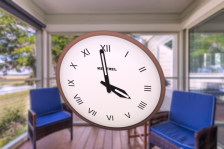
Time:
**3:59**
